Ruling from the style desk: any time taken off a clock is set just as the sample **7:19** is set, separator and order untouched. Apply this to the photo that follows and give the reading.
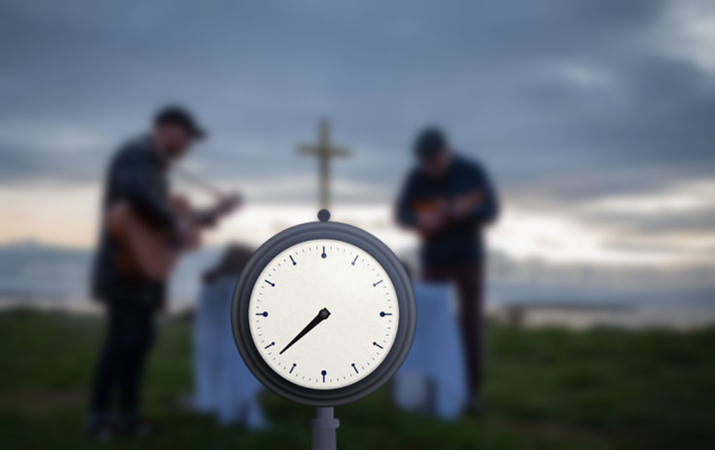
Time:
**7:38**
